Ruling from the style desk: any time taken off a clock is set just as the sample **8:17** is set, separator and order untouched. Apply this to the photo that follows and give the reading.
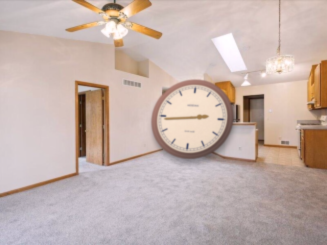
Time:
**2:44**
